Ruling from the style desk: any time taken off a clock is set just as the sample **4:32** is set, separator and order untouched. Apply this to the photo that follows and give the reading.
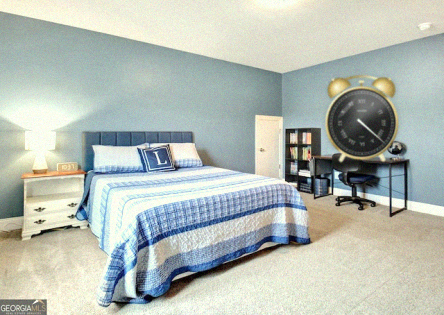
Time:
**4:22**
